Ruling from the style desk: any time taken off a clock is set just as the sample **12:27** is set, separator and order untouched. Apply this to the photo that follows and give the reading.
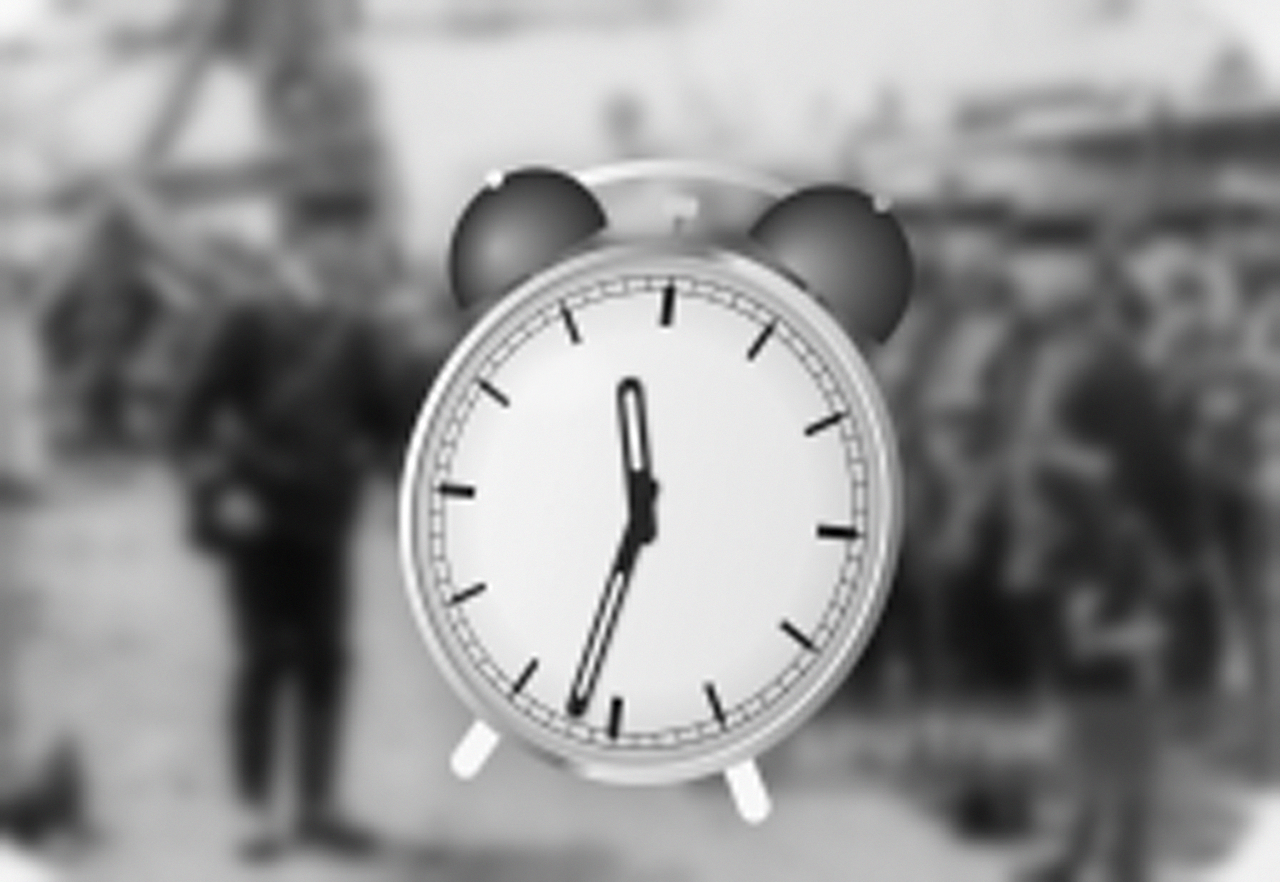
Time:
**11:32**
